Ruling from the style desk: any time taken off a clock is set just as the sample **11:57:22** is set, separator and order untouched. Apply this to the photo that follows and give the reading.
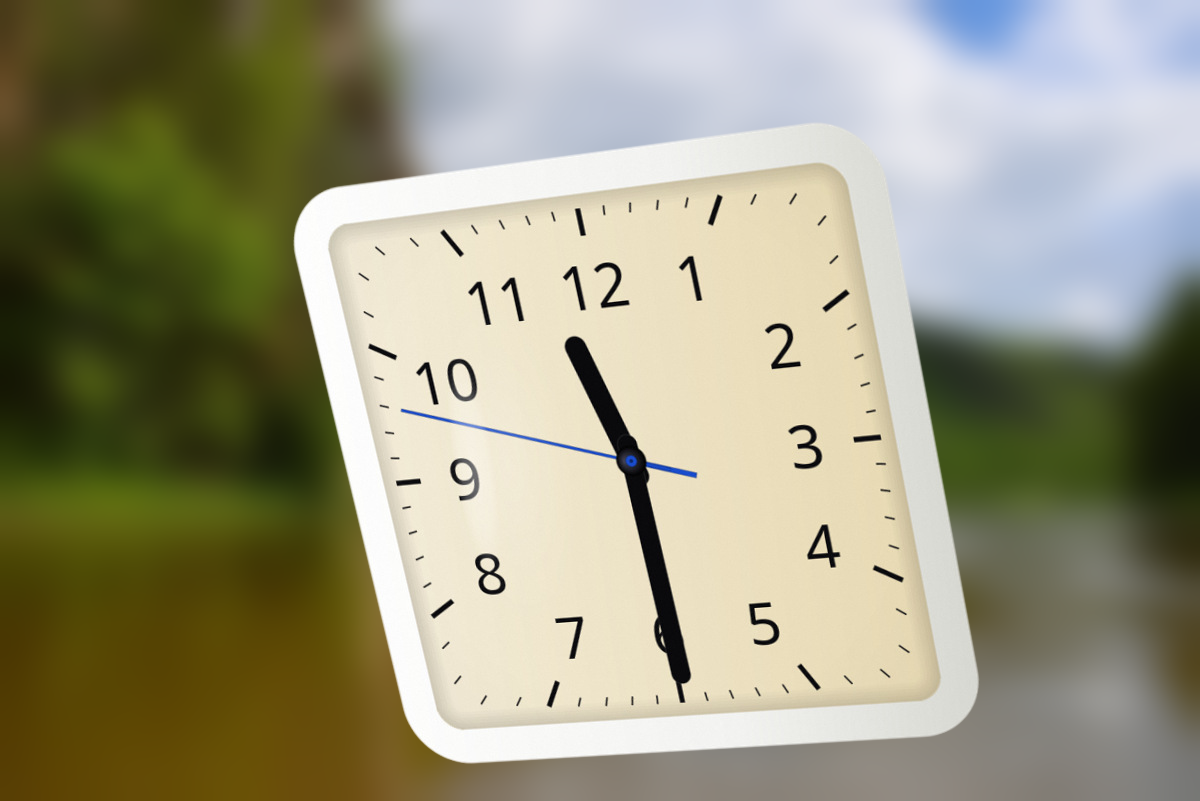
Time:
**11:29:48**
